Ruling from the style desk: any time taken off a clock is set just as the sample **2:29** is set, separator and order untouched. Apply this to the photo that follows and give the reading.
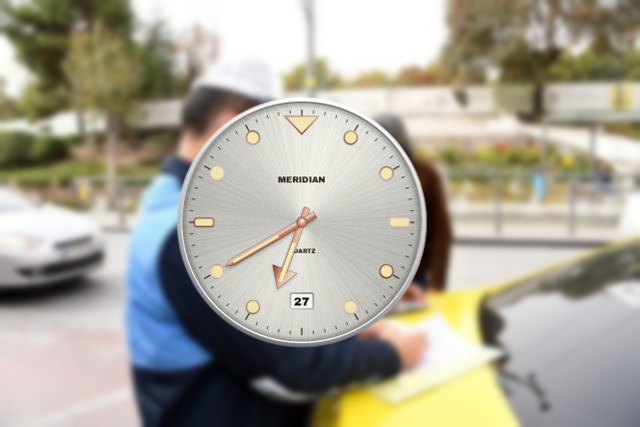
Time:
**6:40**
